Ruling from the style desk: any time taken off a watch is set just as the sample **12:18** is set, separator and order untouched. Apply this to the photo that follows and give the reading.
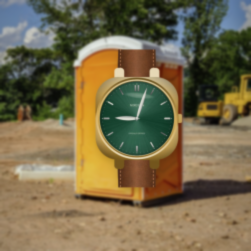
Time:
**9:03**
